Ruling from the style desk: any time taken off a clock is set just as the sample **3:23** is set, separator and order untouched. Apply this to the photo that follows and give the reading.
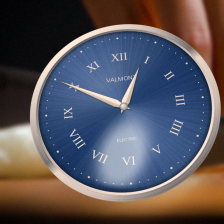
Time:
**12:50**
